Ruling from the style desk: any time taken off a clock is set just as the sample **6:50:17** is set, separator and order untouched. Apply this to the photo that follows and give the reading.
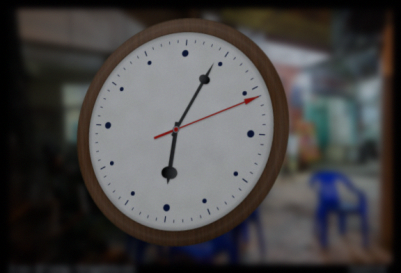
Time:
**6:04:11**
